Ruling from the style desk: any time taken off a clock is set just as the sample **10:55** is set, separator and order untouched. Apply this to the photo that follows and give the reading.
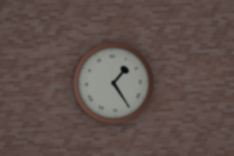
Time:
**1:25**
